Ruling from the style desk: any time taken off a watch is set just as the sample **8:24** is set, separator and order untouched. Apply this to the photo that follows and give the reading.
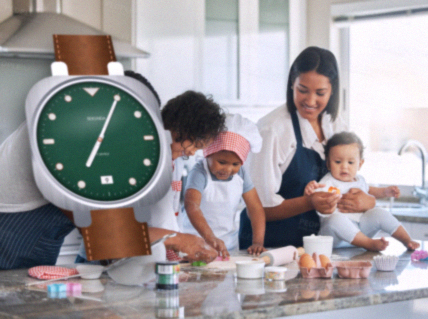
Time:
**7:05**
